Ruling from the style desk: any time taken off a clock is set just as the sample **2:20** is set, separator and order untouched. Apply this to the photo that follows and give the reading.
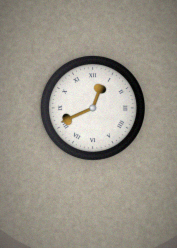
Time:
**12:41**
